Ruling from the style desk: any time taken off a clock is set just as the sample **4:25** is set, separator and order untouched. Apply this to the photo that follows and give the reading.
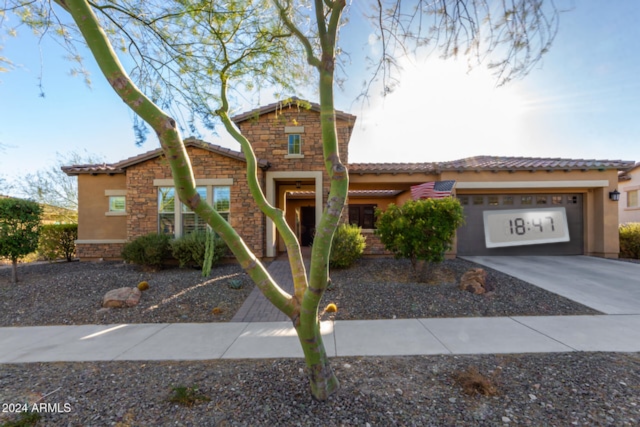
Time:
**18:47**
